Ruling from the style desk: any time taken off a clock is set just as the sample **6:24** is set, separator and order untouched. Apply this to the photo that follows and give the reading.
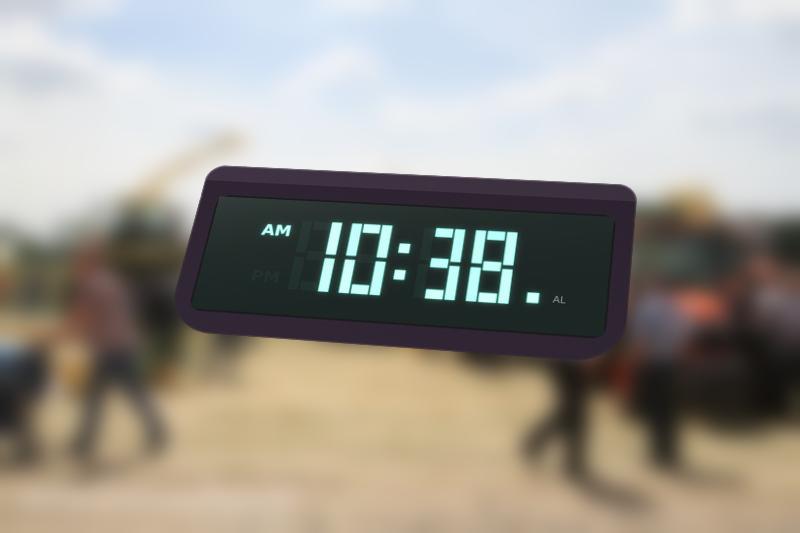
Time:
**10:38**
